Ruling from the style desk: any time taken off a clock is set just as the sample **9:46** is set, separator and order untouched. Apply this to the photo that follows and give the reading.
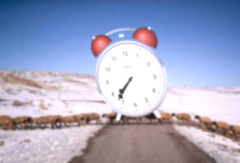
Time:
**7:37**
